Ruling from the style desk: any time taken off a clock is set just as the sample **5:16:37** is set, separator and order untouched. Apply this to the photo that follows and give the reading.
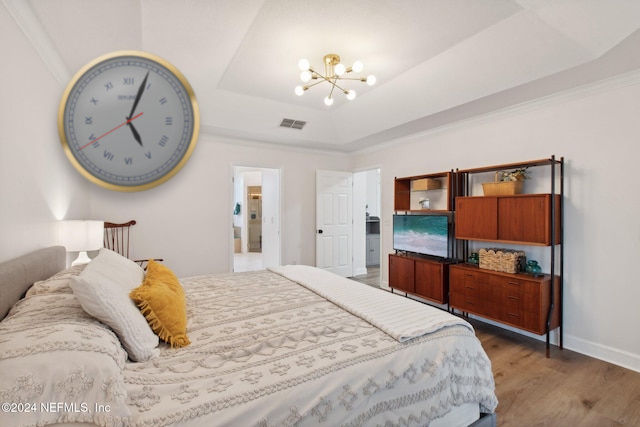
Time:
**5:03:40**
